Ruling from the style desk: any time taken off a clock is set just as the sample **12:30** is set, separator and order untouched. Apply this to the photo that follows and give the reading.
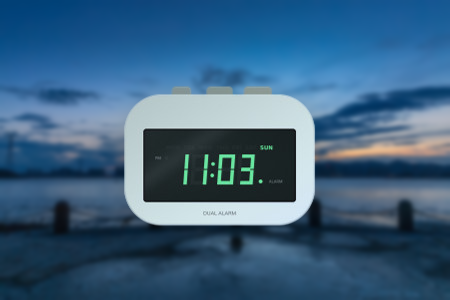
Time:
**11:03**
